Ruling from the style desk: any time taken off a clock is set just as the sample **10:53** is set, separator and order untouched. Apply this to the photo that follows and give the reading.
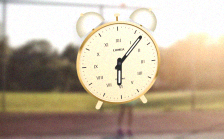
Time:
**6:07**
